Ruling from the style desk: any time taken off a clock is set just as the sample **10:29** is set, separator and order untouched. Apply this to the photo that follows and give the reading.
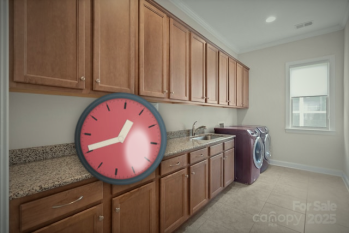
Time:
**12:41**
